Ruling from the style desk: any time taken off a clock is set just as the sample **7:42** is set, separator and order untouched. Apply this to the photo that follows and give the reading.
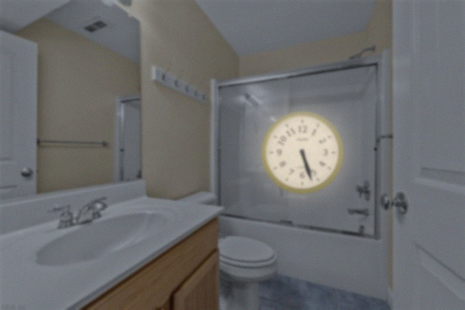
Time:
**5:27**
